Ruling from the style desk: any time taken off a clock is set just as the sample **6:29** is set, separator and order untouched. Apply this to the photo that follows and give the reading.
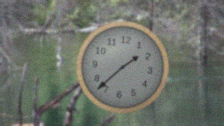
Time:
**1:37**
